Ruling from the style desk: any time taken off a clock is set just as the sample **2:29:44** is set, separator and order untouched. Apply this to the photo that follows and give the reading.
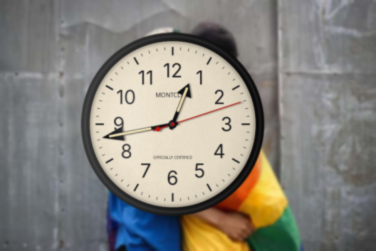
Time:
**12:43:12**
